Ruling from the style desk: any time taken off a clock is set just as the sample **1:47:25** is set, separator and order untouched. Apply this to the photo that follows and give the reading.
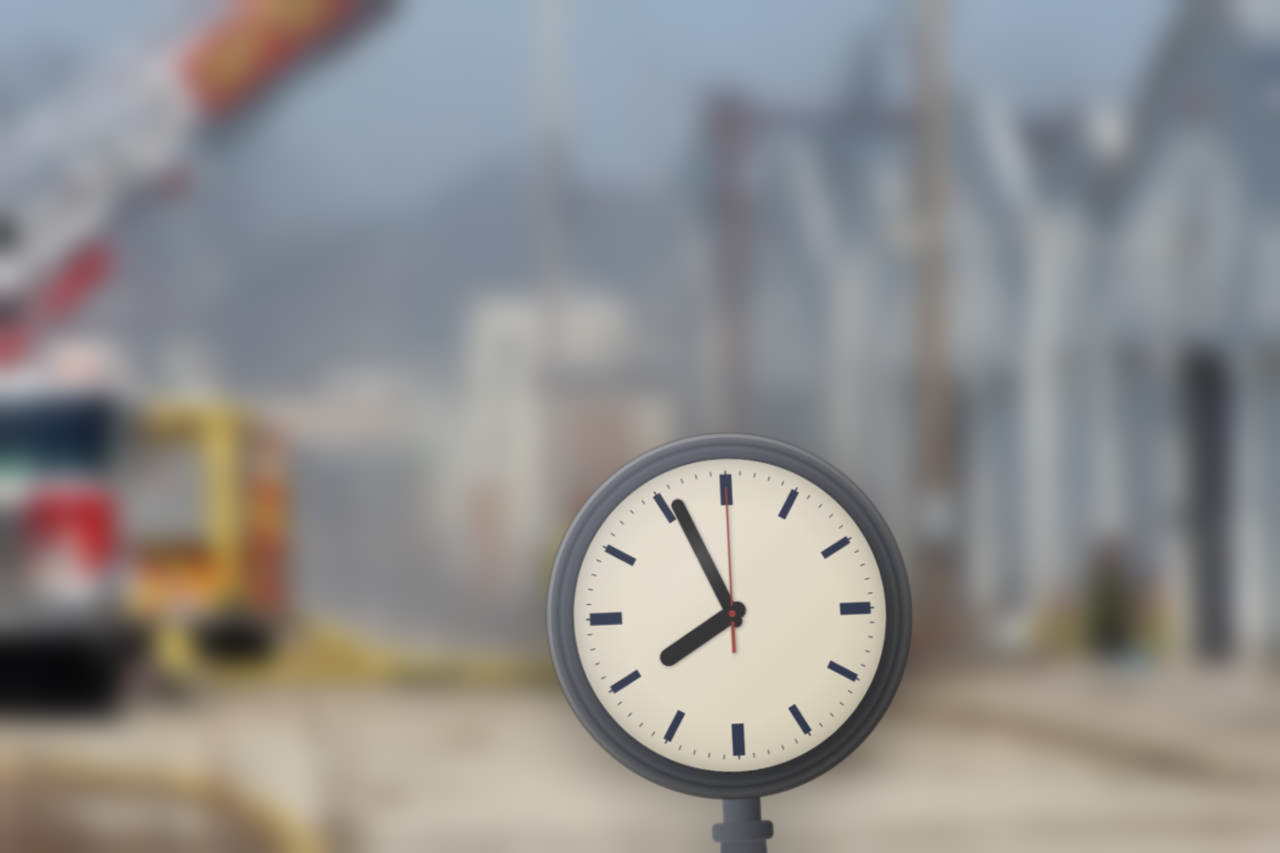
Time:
**7:56:00**
